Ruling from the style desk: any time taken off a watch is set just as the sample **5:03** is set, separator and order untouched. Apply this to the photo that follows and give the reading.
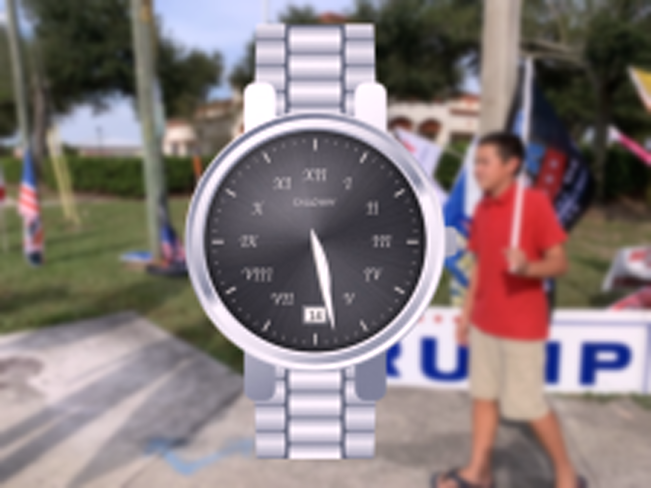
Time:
**5:28**
